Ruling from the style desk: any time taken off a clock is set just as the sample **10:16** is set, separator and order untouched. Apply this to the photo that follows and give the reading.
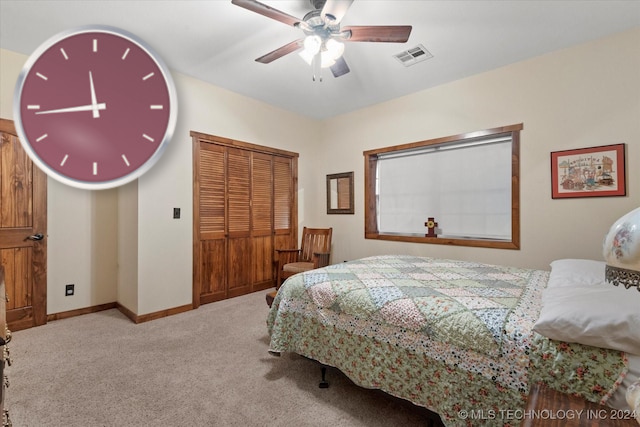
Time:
**11:44**
